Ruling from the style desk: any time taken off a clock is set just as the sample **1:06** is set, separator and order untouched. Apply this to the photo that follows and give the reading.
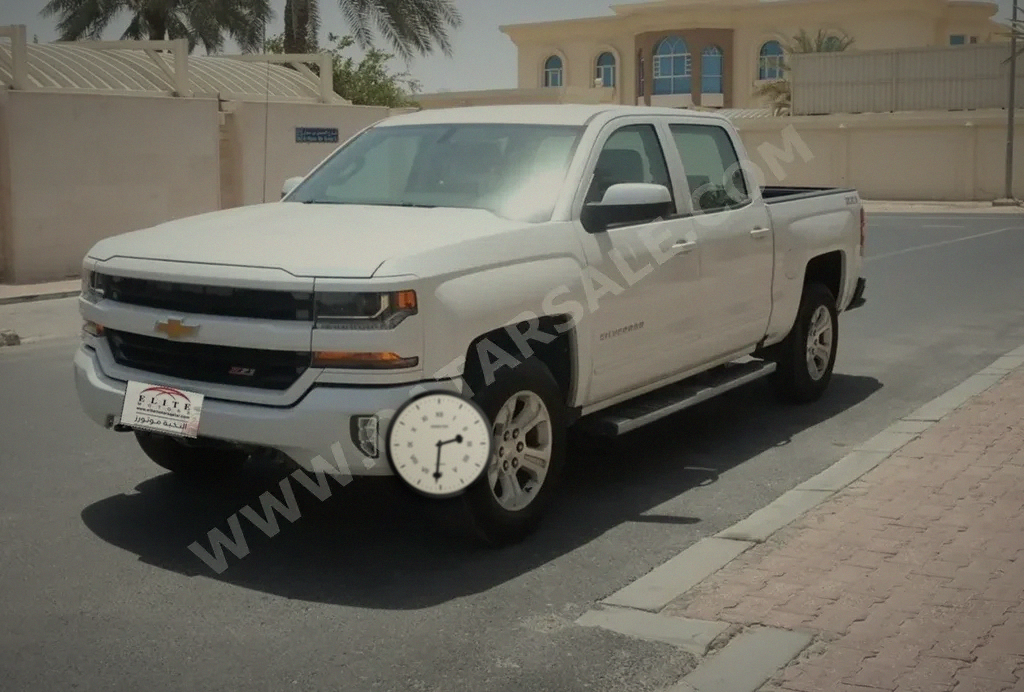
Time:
**2:31**
